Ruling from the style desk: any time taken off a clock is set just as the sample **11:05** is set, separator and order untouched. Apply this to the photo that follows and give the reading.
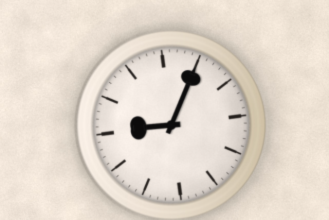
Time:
**9:05**
